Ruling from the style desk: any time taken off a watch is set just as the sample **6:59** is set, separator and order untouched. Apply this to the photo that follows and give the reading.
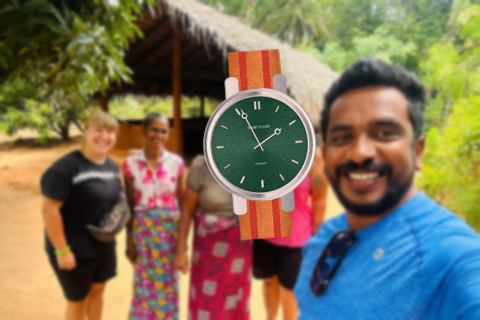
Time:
**1:56**
